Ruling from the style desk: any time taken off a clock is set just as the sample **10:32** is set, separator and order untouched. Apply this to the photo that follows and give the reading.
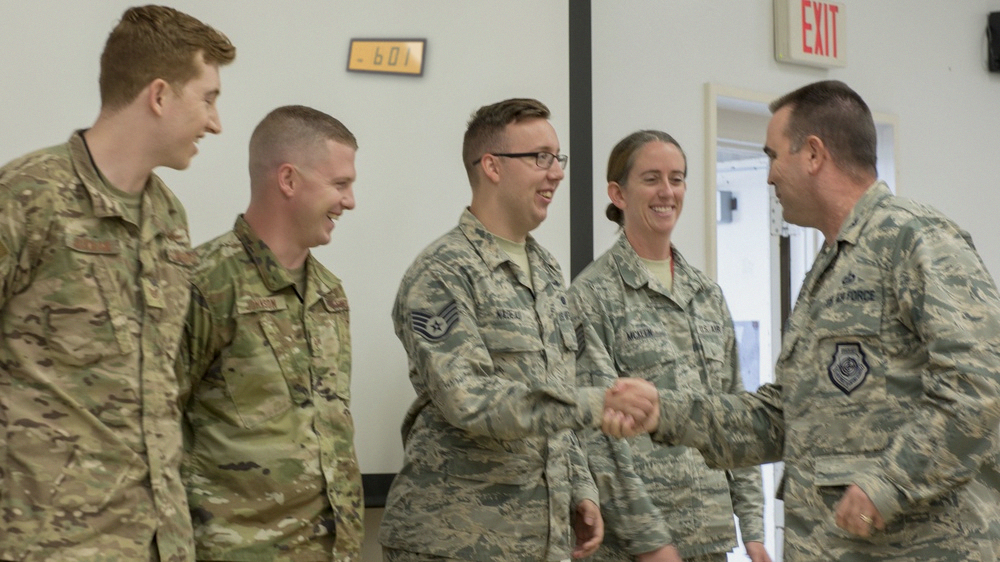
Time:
**6:01**
